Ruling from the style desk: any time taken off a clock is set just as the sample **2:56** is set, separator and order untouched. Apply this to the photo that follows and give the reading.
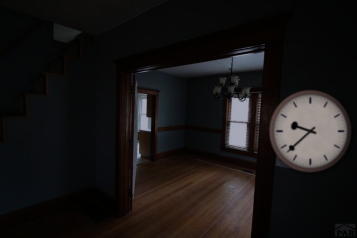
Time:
**9:38**
